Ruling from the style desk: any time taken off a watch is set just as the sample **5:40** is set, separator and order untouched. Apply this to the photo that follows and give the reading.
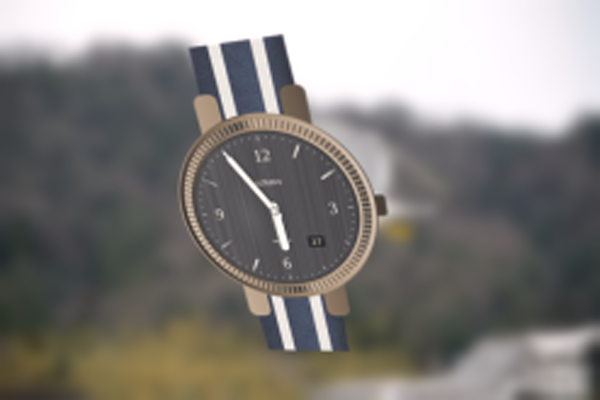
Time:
**5:55**
